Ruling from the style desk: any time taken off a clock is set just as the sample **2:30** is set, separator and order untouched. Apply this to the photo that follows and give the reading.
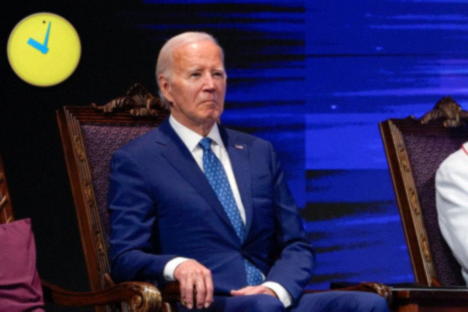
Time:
**10:02**
